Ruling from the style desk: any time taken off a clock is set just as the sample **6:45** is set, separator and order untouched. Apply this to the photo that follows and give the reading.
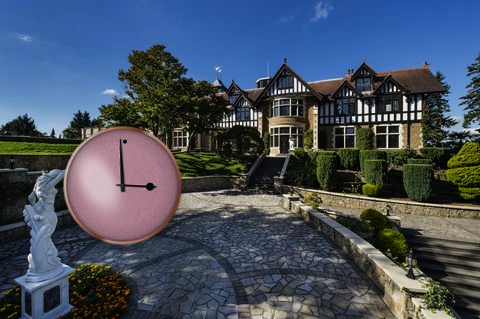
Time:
**2:59**
